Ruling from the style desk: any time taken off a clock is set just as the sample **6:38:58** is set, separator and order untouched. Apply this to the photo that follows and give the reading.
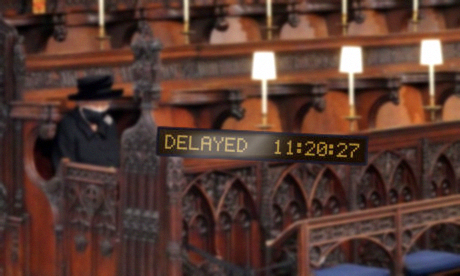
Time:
**11:20:27**
